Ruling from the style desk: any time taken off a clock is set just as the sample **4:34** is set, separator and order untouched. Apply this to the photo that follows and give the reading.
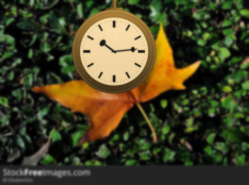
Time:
**10:14**
